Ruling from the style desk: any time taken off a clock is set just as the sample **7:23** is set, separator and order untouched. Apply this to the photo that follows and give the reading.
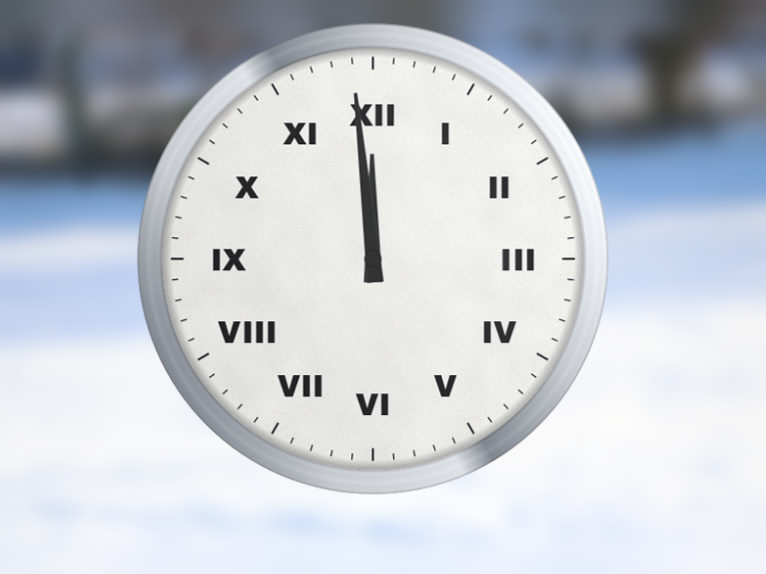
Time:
**11:59**
